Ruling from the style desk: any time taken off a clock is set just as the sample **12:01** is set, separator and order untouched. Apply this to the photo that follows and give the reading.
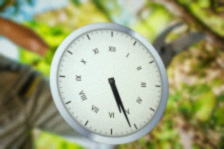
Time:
**5:26**
